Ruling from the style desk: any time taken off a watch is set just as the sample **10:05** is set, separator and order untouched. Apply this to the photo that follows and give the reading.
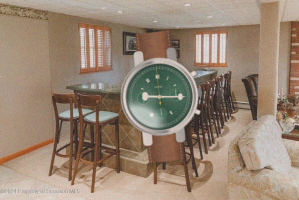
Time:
**9:16**
